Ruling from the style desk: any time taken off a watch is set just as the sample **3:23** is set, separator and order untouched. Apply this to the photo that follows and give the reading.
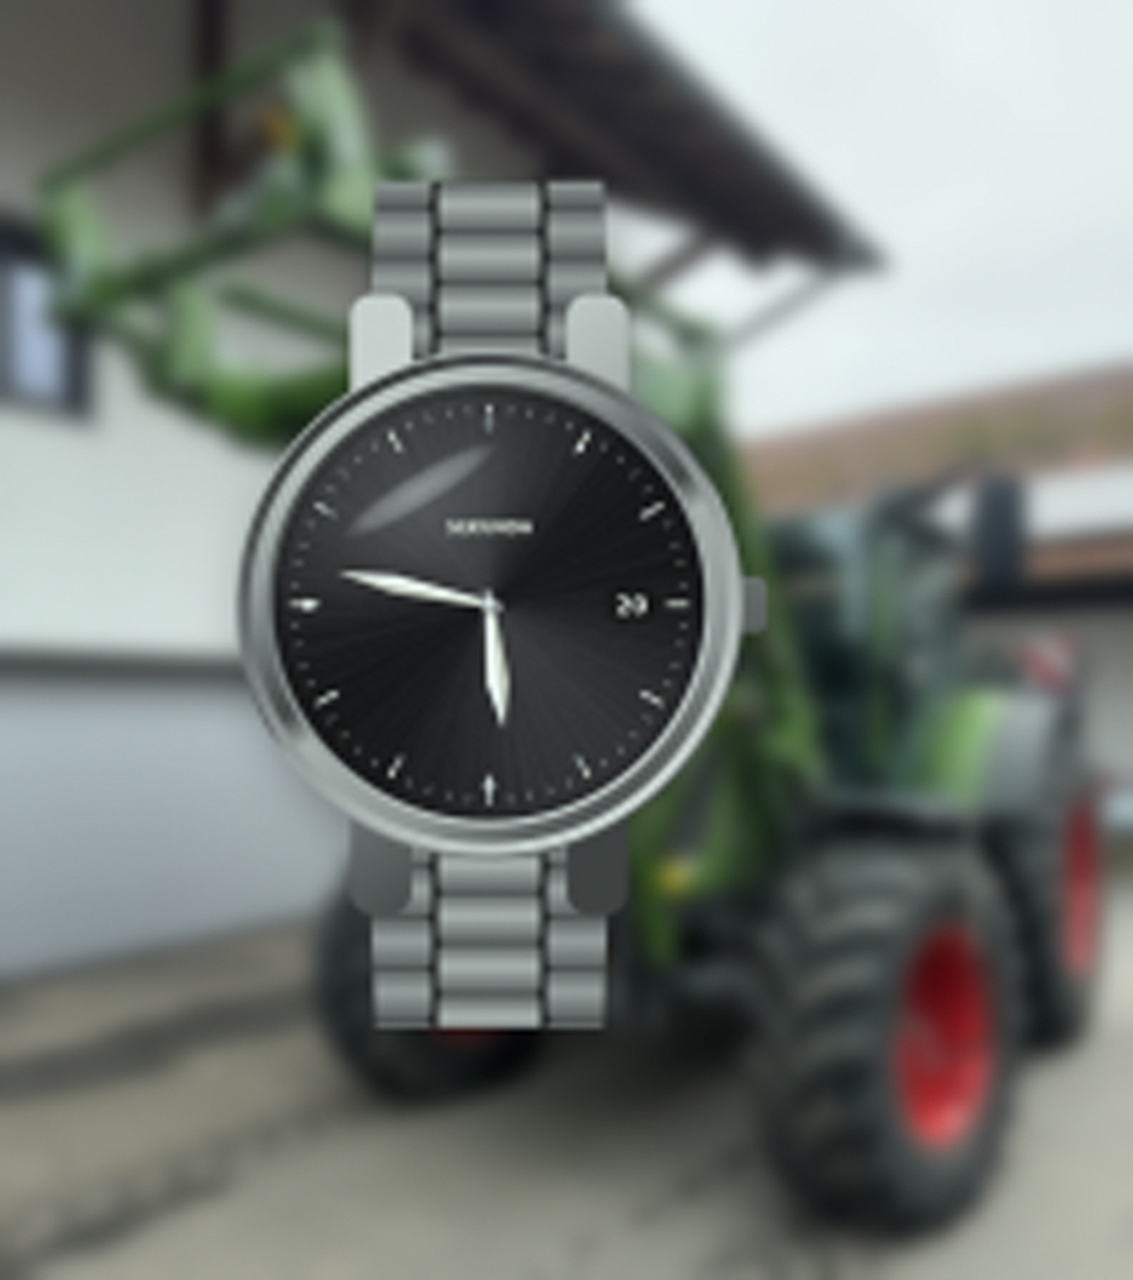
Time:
**5:47**
